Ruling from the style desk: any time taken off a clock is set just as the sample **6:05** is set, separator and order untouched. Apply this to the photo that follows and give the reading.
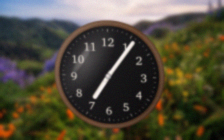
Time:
**7:06**
